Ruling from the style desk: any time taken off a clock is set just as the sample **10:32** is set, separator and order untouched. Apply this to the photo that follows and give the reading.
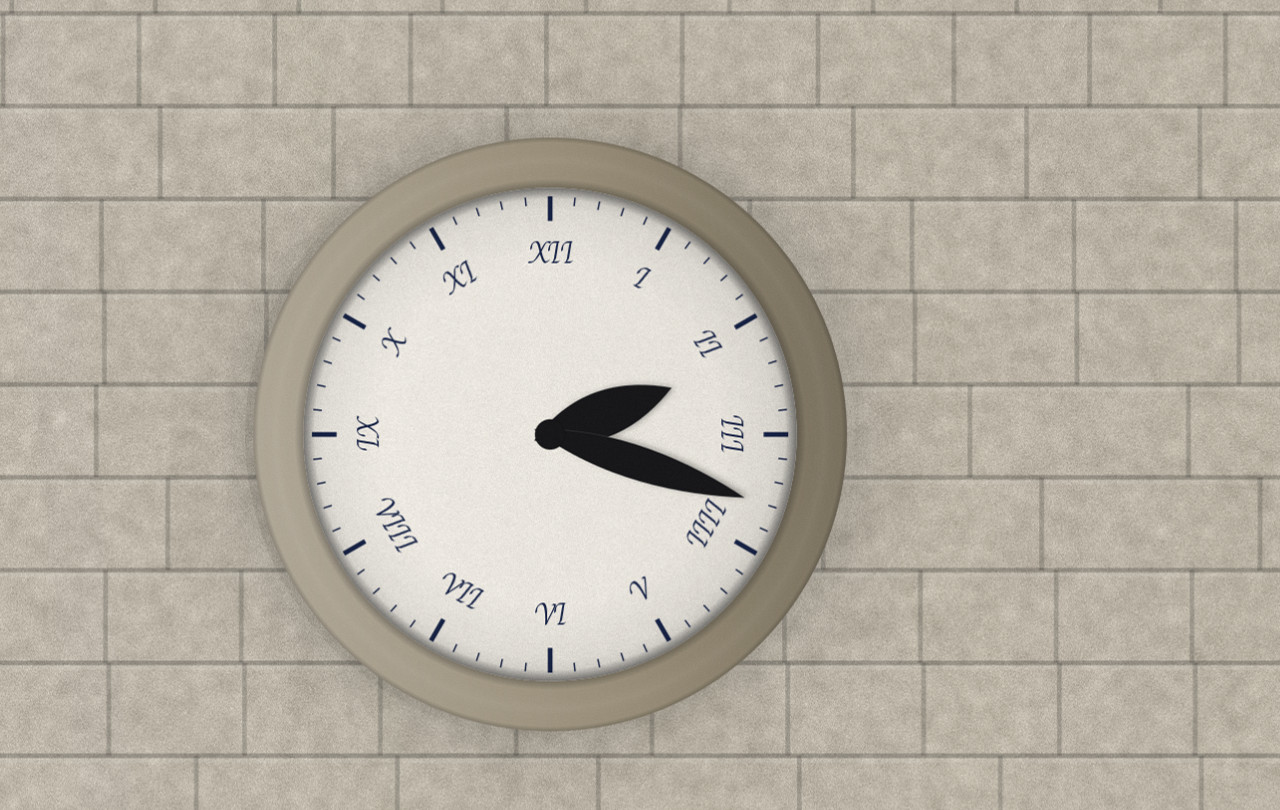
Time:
**2:18**
